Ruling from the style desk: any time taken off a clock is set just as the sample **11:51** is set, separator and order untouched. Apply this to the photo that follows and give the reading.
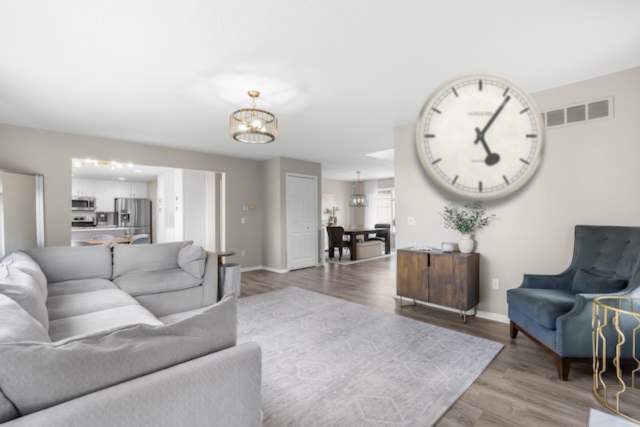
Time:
**5:06**
